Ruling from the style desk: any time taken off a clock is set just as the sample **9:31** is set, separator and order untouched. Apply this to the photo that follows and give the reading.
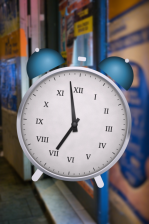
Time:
**6:58**
